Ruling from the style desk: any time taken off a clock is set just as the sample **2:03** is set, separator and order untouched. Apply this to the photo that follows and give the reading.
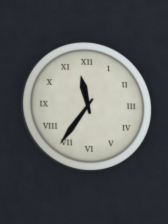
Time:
**11:36**
